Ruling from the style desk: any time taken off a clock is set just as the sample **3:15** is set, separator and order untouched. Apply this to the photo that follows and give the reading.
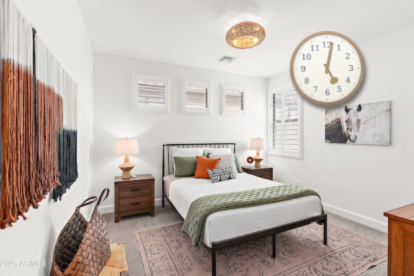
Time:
**5:02**
